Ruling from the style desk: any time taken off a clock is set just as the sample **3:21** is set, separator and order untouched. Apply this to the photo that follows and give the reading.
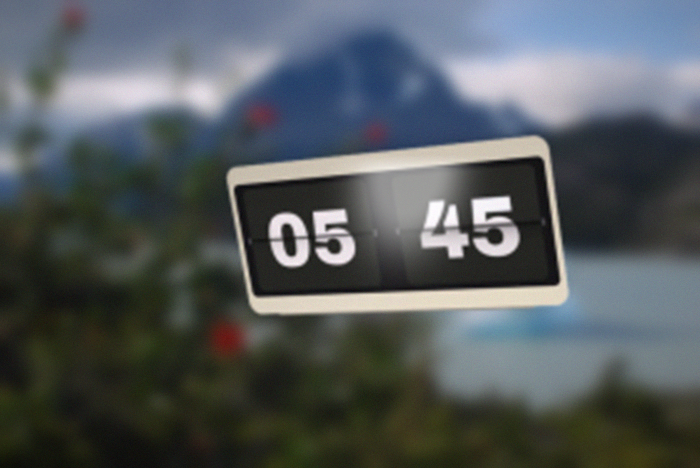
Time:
**5:45**
